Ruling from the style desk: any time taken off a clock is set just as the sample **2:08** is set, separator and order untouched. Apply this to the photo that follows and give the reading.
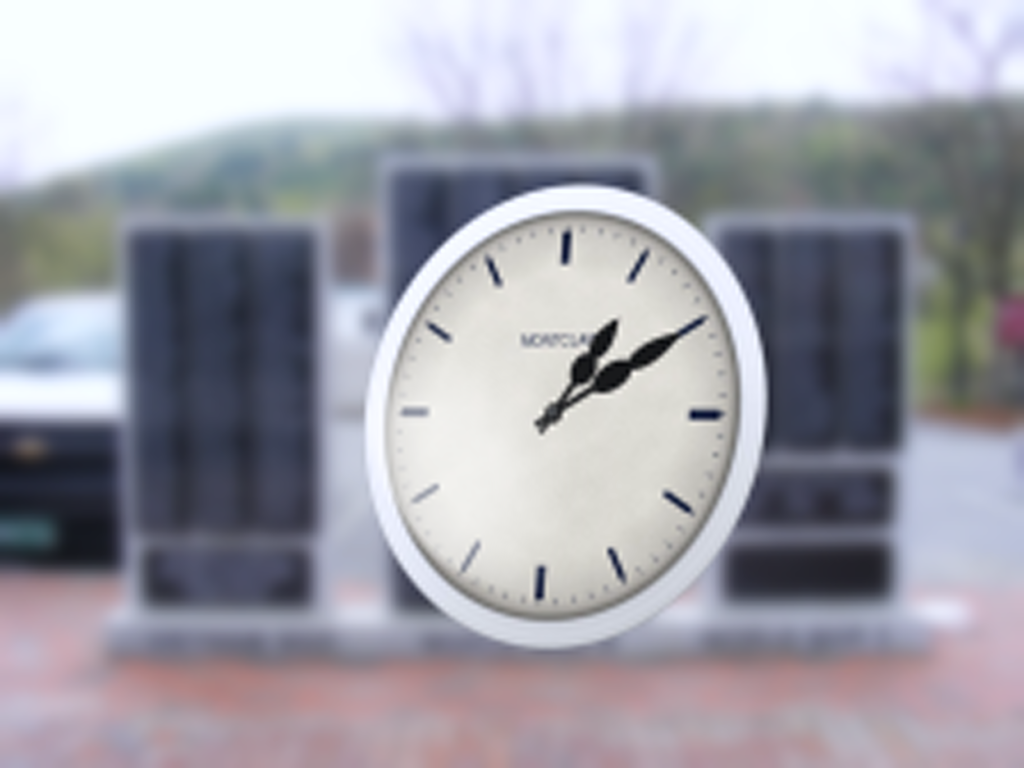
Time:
**1:10**
